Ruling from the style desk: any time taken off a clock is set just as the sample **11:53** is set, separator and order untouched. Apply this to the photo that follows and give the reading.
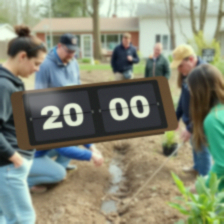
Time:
**20:00**
